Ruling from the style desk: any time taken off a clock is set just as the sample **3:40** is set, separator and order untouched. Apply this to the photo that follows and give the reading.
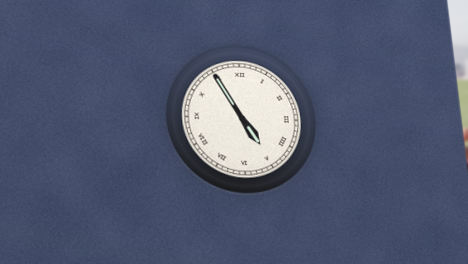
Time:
**4:55**
